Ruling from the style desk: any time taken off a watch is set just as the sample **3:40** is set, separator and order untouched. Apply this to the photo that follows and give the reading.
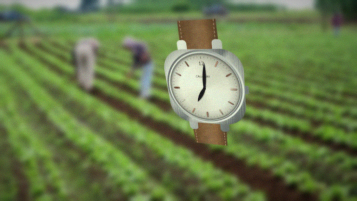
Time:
**7:01**
